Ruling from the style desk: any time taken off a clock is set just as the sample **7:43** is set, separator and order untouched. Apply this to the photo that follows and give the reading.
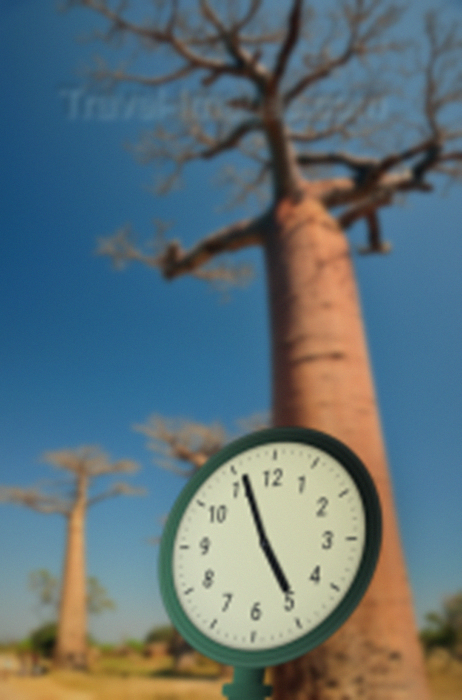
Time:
**4:56**
